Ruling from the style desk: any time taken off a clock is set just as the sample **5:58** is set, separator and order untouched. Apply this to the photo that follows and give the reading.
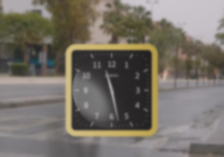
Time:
**11:28**
